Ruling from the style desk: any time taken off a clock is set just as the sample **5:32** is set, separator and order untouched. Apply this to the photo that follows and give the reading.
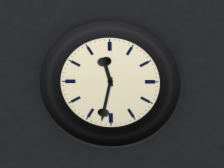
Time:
**11:32**
